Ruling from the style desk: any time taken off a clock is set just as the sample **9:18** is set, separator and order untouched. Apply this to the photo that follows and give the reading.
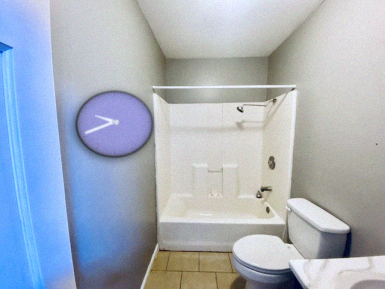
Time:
**9:41**
